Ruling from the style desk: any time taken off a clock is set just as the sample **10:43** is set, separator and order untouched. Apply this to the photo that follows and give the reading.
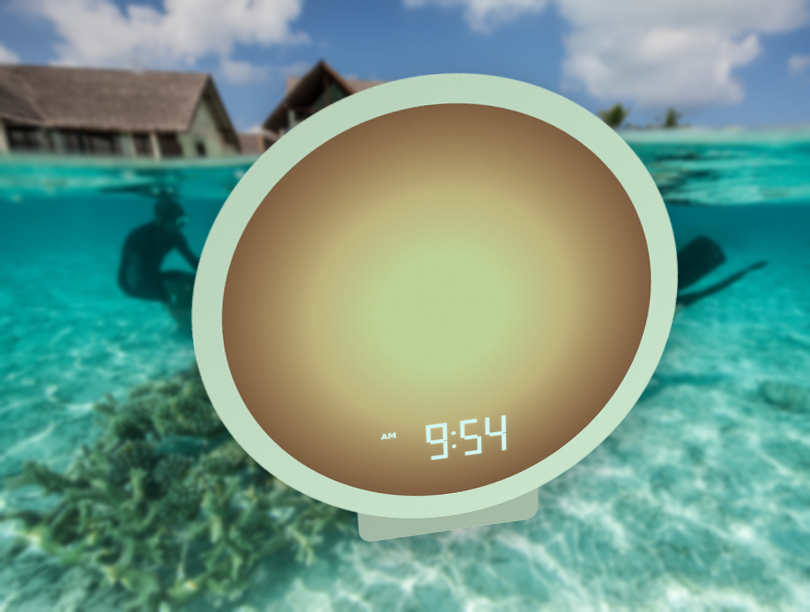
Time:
**9:54**
